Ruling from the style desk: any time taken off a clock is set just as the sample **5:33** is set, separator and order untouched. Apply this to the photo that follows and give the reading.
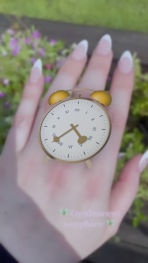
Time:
**4:38**
